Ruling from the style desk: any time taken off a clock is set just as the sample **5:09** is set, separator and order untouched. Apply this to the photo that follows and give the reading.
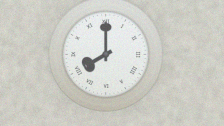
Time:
**8:00**
